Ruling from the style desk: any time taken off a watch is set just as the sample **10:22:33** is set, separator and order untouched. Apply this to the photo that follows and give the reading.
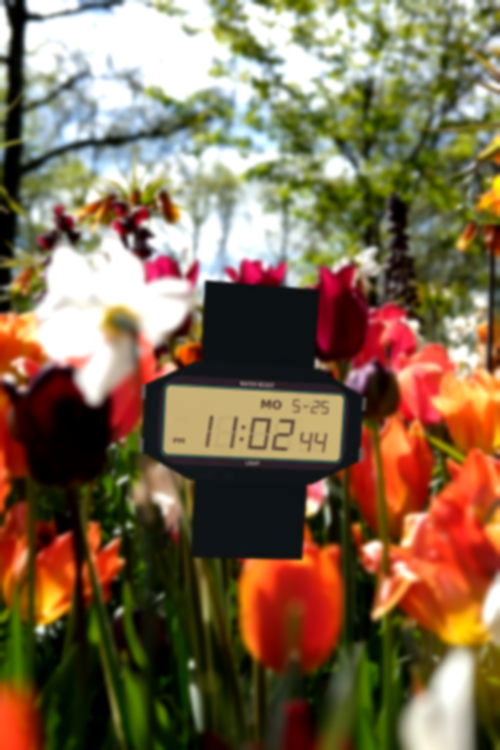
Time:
**11:02:44**
